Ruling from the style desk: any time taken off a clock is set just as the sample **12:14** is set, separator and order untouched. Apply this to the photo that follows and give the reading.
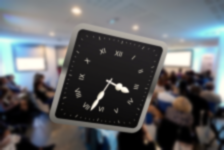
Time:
**3:33**
